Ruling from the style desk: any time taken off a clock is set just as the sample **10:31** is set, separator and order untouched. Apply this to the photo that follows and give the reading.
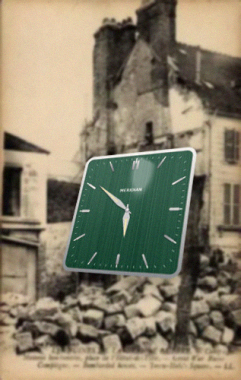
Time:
**5:51**
